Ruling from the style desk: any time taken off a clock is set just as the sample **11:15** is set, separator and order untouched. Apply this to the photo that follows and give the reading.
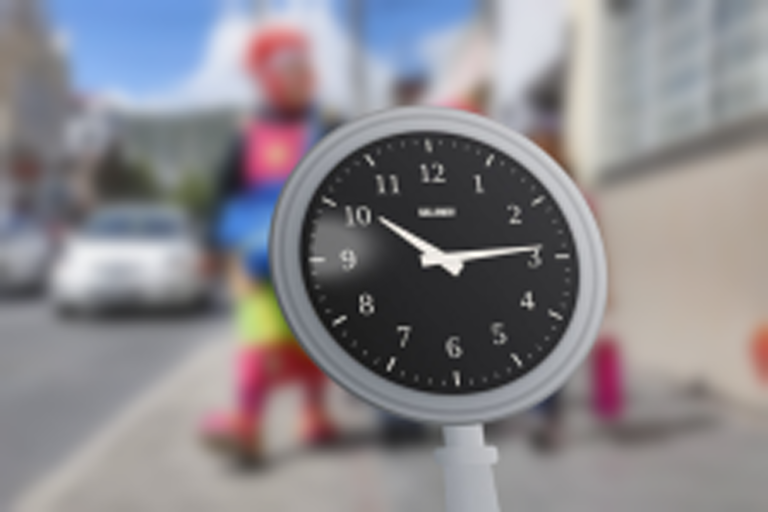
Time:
**10:14**
